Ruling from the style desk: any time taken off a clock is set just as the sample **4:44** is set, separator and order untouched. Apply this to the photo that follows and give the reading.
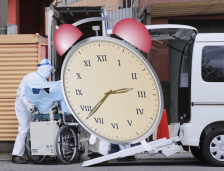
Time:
**2:38**
